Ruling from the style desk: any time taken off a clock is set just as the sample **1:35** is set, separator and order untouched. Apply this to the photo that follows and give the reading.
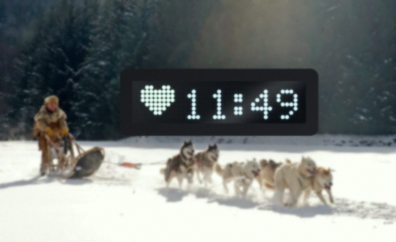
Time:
**11:49**
